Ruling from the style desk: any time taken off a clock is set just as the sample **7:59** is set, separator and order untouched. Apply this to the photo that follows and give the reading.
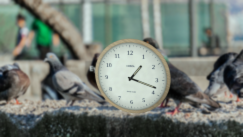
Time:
**1:18**
